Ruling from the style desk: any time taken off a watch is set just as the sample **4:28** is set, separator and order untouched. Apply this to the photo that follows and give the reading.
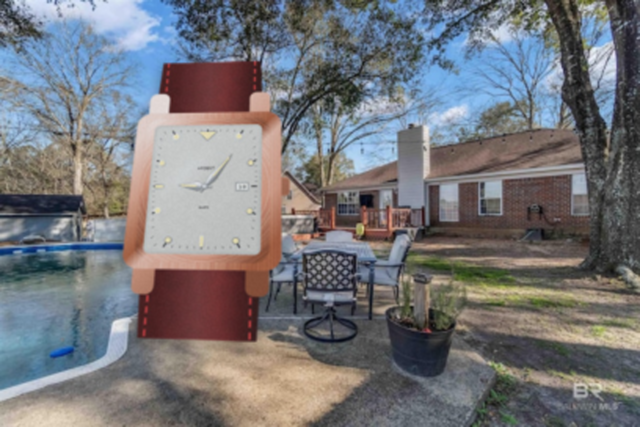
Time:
**9:06**
